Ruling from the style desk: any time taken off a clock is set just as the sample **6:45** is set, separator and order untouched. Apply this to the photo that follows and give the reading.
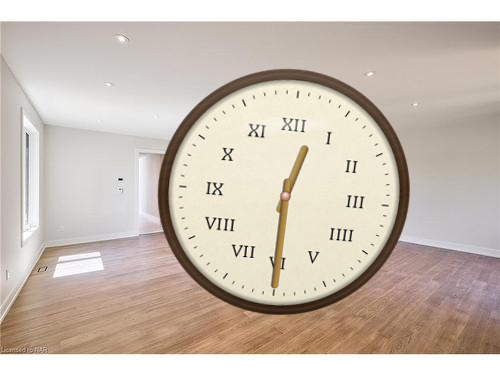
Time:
**12:30**
